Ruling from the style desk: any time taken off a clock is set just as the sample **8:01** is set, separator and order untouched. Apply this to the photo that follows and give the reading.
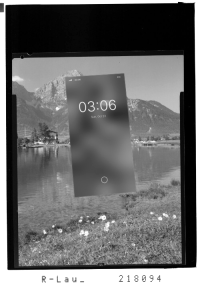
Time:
**3:06**
